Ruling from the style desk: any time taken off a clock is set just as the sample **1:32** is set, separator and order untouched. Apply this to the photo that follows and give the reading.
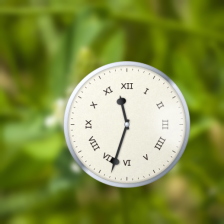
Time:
**11:33**
